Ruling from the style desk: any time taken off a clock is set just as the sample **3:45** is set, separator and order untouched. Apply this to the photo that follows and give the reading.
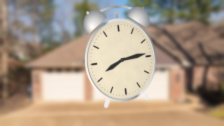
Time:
**8:14**
